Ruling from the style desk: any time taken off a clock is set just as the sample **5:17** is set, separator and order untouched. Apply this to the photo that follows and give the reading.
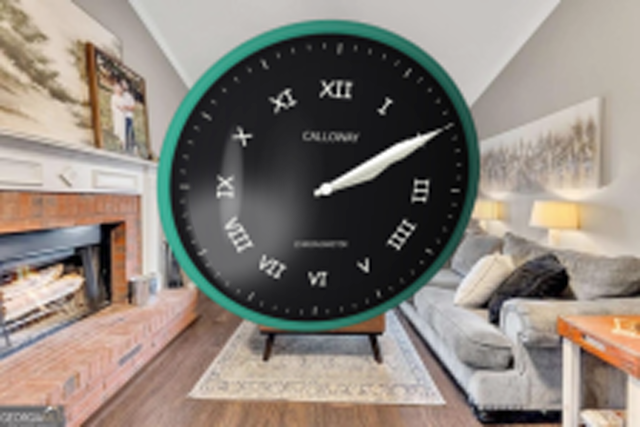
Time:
**2:10**
